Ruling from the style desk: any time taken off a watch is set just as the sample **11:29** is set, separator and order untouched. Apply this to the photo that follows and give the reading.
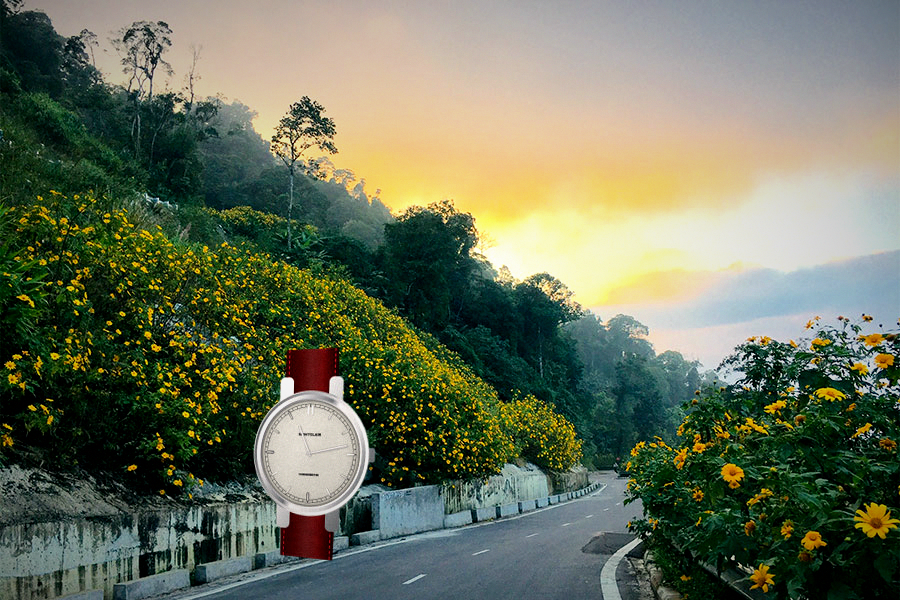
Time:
**11:13**
